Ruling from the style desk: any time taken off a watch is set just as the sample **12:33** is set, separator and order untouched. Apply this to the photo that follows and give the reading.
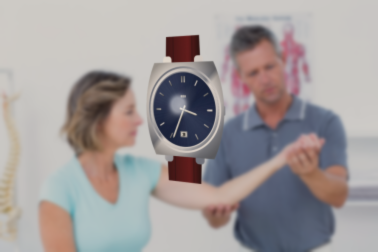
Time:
**3:34**
